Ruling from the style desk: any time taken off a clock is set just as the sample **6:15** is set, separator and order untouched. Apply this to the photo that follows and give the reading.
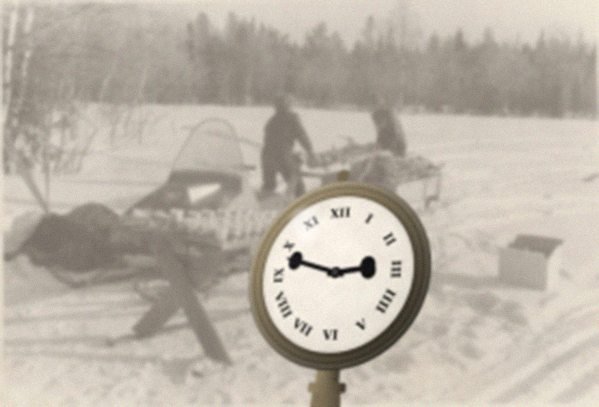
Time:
**2:48**
